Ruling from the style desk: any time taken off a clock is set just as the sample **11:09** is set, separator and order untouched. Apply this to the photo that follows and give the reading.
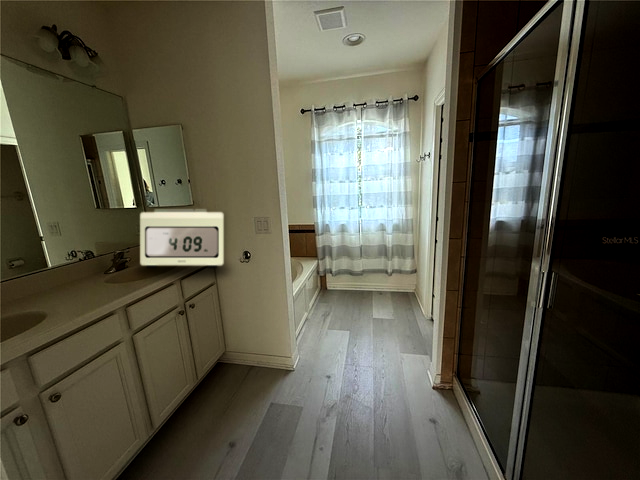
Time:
**4:09**
